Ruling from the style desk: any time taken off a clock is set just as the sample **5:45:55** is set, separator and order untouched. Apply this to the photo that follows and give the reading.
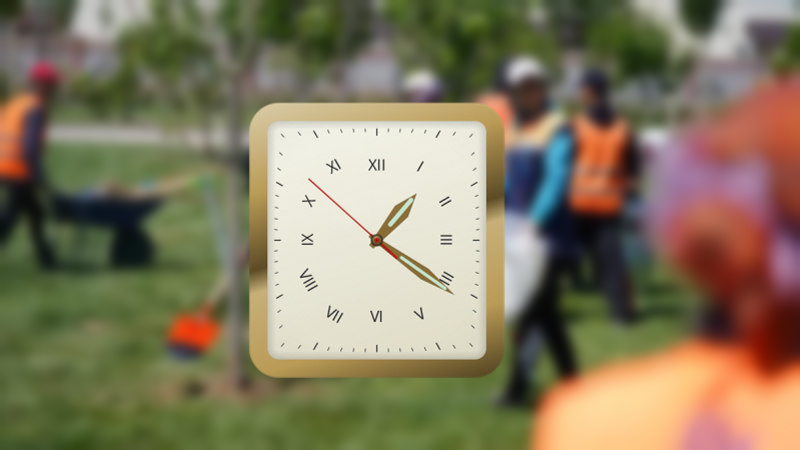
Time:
**1:20:52**
